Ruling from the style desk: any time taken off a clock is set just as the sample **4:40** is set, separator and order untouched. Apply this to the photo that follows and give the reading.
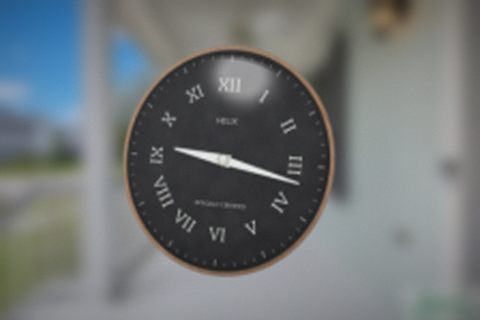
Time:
**9:17**
